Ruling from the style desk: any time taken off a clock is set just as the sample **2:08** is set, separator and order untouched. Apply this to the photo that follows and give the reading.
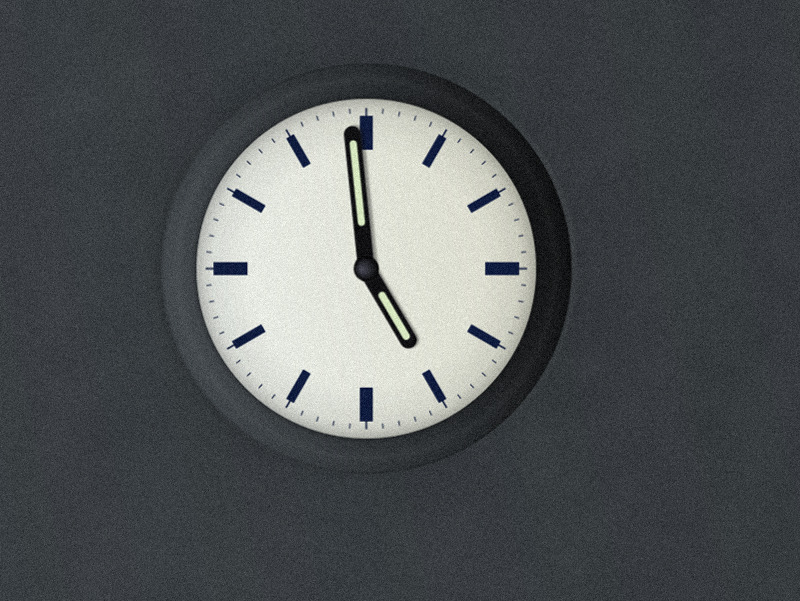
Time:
**4:59**
